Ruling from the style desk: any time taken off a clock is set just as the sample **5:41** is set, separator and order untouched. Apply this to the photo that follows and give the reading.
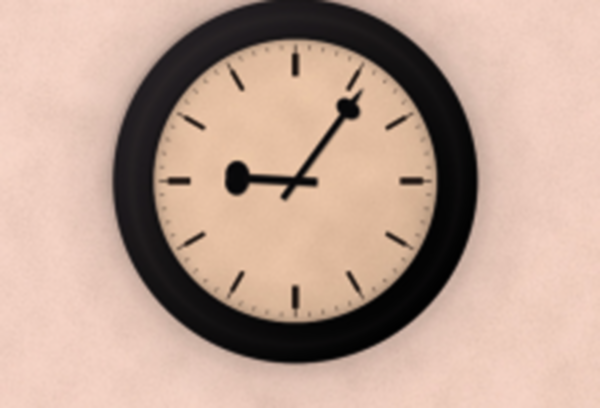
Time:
**9:06**
